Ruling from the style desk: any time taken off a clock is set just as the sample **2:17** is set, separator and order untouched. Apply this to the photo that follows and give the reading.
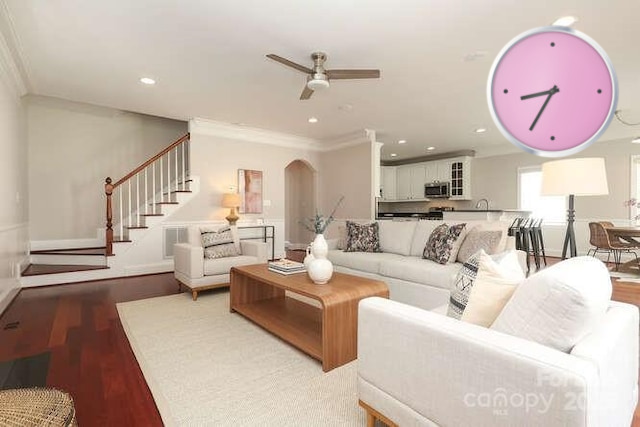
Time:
**8:35**
